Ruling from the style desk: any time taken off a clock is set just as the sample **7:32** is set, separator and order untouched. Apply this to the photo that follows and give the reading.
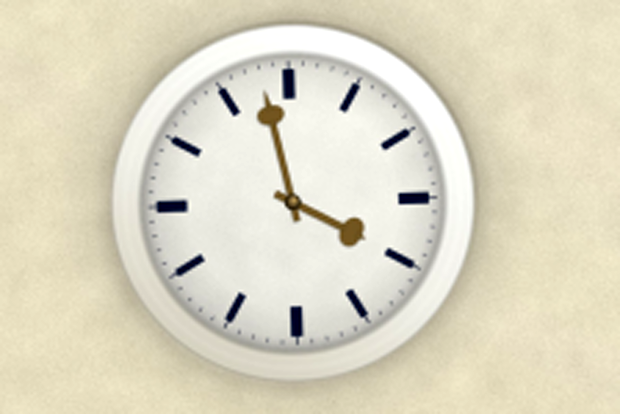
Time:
**3:58**
